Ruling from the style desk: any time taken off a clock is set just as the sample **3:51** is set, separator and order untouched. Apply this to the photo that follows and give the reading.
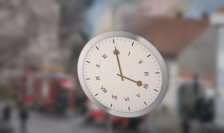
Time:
**4:00**
